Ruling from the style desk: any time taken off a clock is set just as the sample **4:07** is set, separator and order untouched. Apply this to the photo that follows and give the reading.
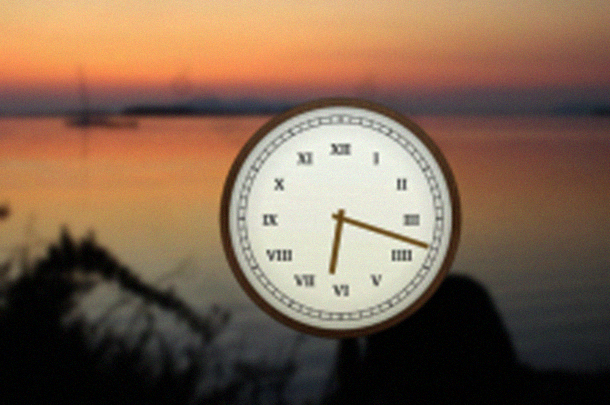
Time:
**6:18**
